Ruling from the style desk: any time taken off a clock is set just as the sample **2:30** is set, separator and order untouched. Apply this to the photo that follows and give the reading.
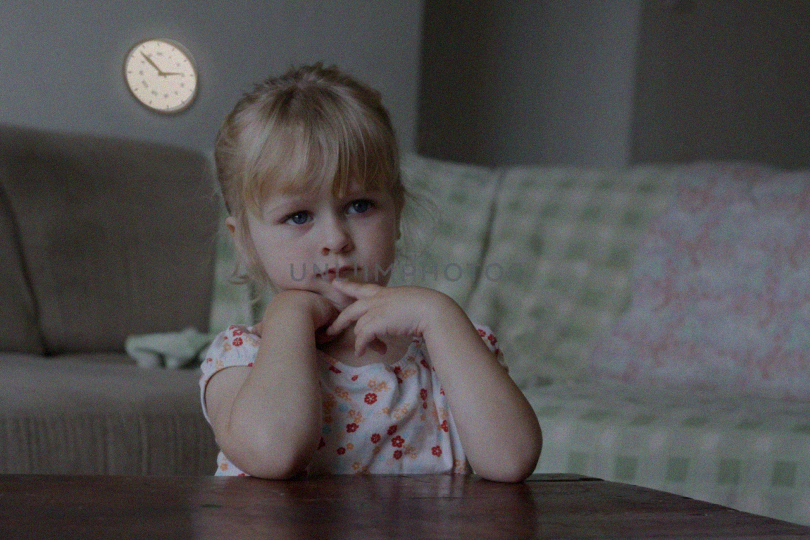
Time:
**2:53**
